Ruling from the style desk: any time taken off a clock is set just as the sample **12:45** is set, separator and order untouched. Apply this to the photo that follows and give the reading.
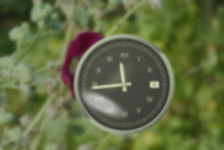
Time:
**11:44**
